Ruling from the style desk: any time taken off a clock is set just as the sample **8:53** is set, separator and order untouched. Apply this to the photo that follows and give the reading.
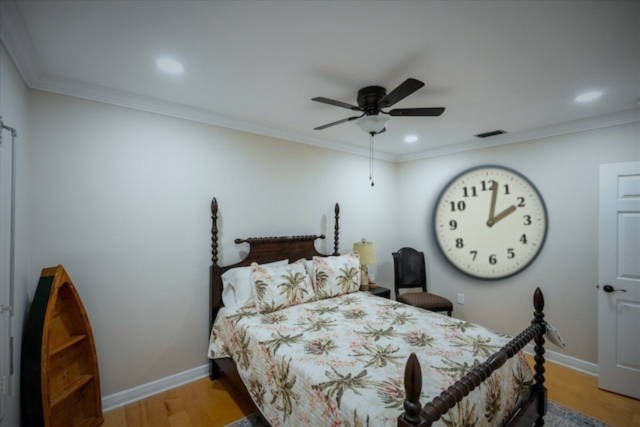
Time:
**2:02**
